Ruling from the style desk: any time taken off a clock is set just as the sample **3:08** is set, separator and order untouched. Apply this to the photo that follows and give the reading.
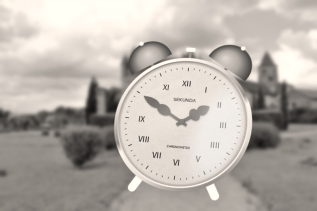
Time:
**1:50**
